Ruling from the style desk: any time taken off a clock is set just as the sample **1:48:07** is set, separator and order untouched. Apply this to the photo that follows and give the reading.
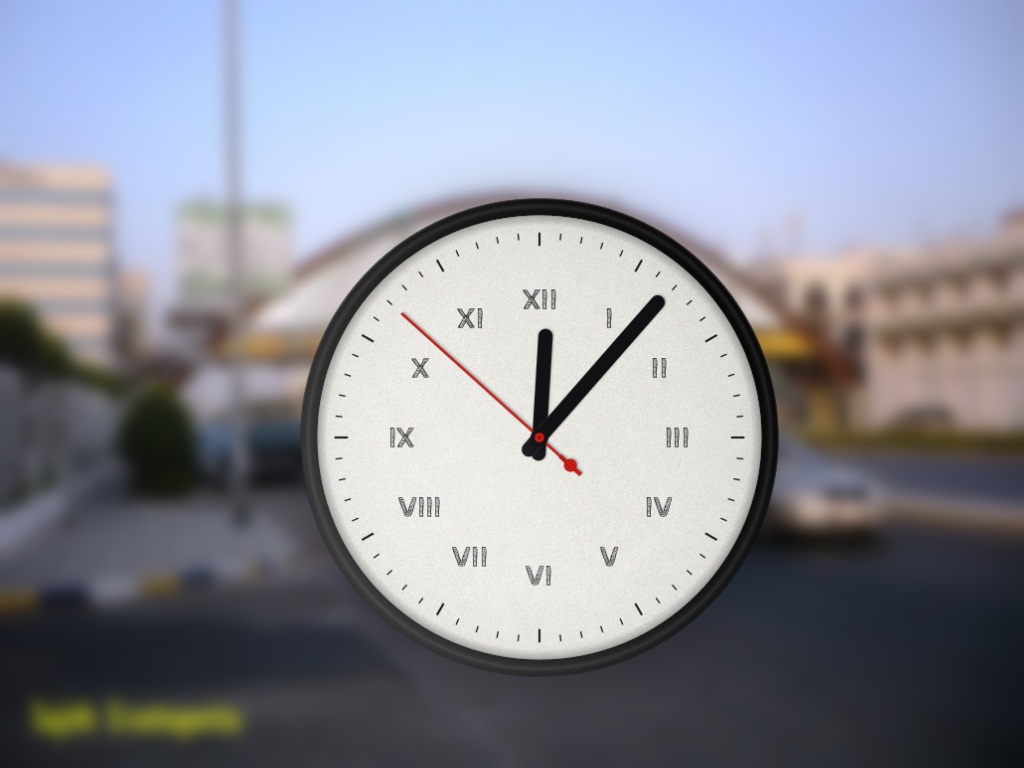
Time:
**12:06:52**
